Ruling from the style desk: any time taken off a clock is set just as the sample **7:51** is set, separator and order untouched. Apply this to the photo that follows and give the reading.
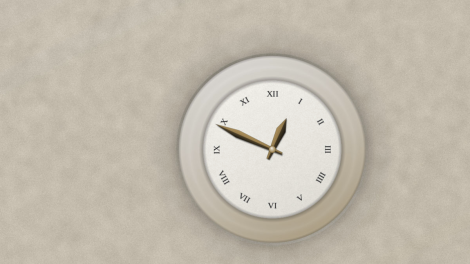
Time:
**12:49**
